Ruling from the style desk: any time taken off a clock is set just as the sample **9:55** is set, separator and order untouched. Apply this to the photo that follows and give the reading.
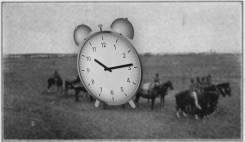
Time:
**10:14**
